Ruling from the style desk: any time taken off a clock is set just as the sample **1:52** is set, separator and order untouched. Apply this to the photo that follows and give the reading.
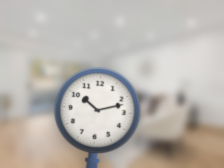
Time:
**10:12**
